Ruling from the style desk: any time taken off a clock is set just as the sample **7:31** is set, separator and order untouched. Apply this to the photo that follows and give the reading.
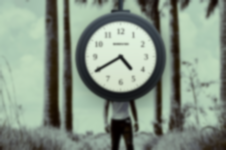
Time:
**4:40**
